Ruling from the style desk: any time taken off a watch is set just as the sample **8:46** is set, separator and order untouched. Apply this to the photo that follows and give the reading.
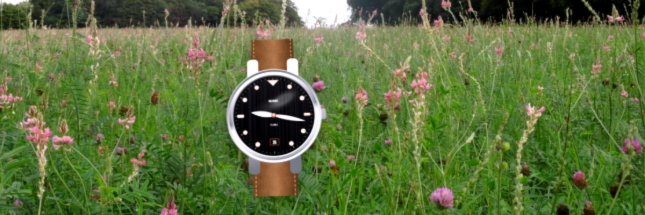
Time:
**9:17**
